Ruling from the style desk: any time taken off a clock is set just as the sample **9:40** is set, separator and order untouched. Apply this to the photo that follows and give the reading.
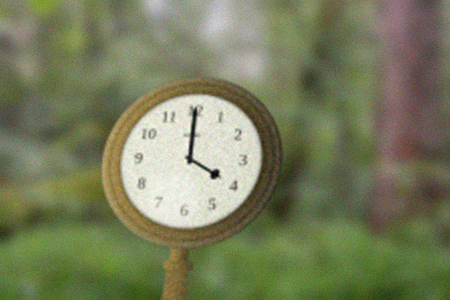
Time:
**4:00**
